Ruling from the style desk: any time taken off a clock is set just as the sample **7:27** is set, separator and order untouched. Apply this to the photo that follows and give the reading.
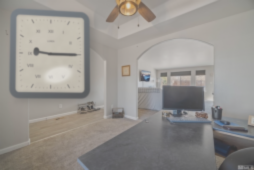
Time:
**9:15**
